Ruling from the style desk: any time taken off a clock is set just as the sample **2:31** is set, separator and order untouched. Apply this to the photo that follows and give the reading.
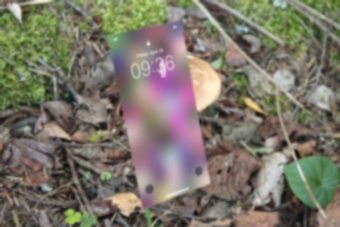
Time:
**9:36**
